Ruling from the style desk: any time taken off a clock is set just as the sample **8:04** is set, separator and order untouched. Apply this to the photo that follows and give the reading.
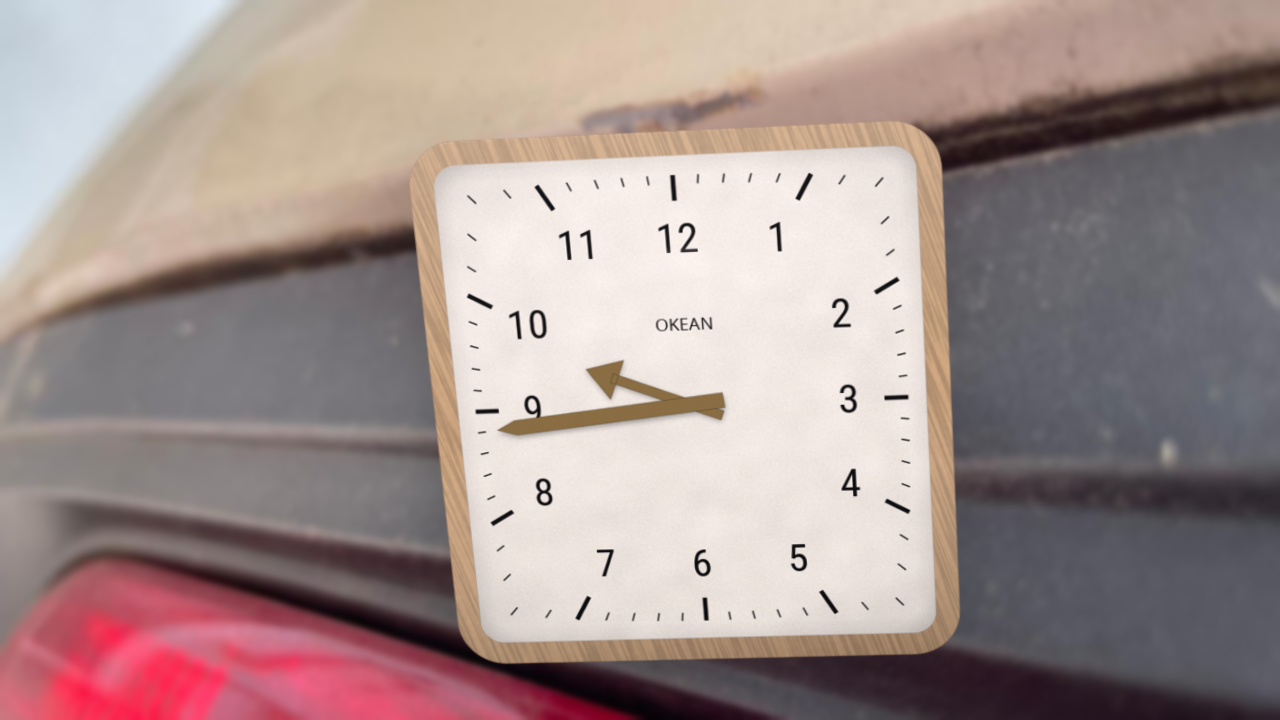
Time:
**9:44**
